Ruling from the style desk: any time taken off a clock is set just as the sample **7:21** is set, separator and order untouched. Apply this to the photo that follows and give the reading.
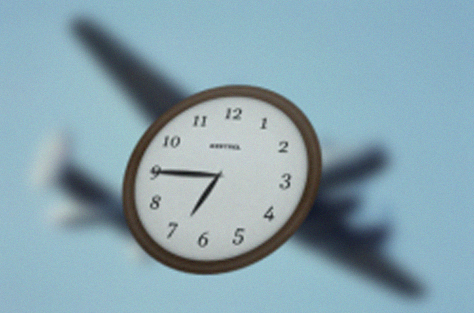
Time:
**6:45**
